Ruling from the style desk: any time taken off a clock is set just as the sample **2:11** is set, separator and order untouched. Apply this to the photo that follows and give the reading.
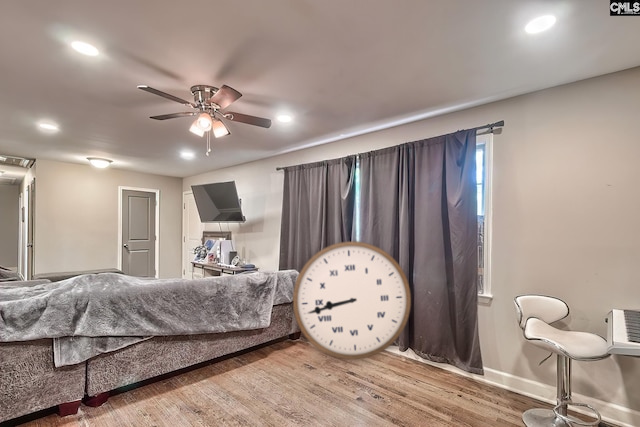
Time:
**8:43**
